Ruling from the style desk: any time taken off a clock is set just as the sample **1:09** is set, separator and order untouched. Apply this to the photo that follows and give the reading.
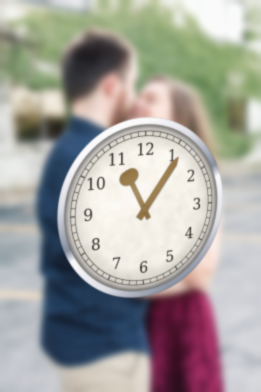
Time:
**11:06**
